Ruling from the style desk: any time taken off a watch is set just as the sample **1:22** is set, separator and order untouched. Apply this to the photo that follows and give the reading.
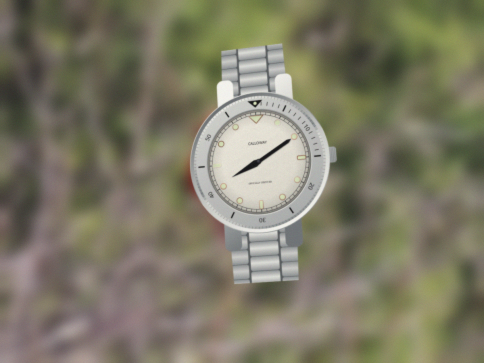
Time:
**8:10**
